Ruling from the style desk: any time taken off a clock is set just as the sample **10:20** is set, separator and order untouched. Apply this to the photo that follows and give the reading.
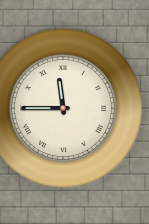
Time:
**11:45**
